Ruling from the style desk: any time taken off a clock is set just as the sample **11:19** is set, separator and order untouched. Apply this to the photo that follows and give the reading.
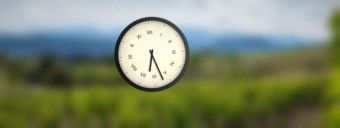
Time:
**6:27**
